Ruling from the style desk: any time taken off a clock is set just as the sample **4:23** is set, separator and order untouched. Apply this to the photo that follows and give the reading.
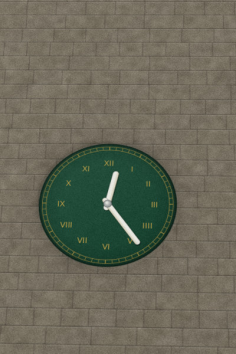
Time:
**12:24**
